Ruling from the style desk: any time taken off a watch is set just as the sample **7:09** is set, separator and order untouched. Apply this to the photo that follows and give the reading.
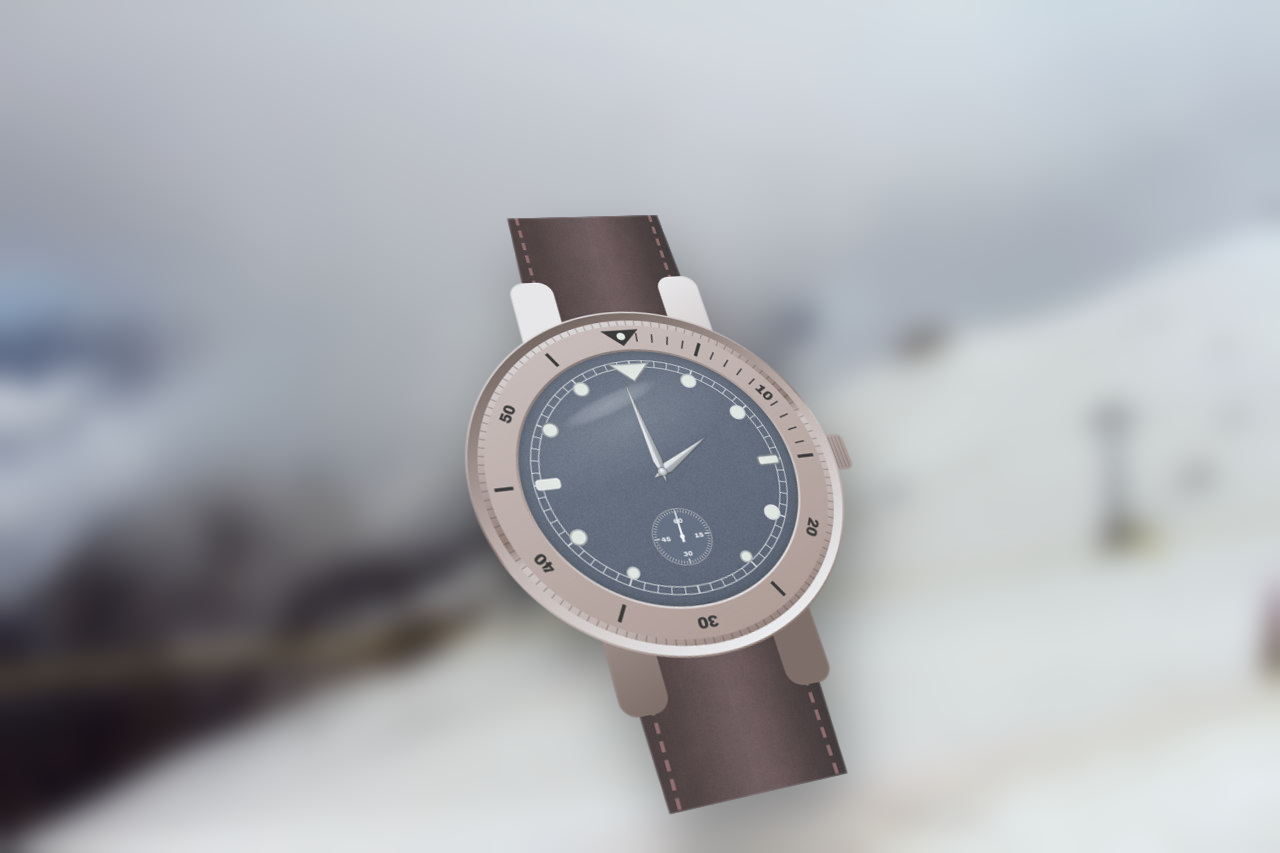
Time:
**1:59**
